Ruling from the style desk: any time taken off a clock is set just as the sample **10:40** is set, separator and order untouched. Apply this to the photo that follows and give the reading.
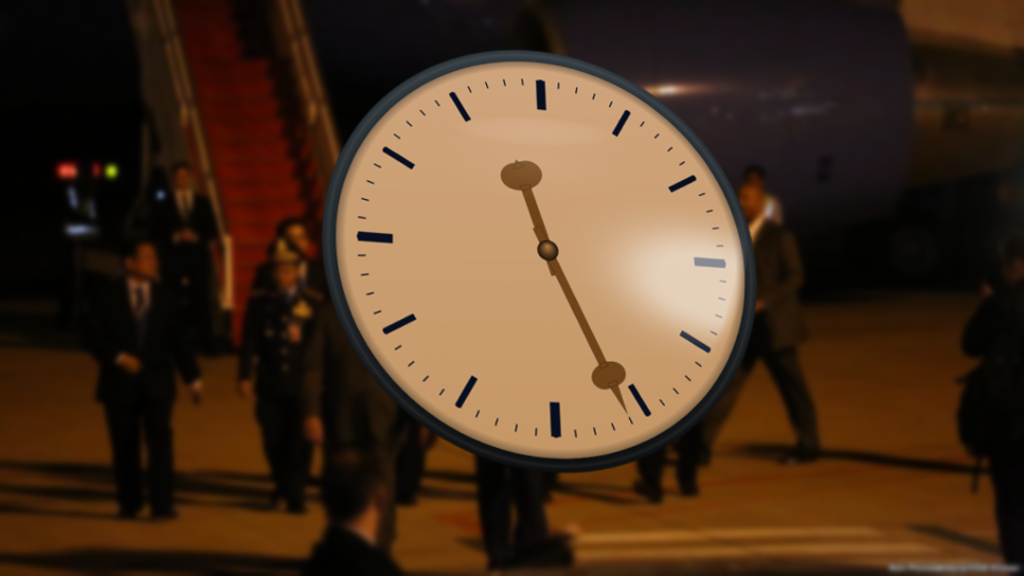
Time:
**11:26**
